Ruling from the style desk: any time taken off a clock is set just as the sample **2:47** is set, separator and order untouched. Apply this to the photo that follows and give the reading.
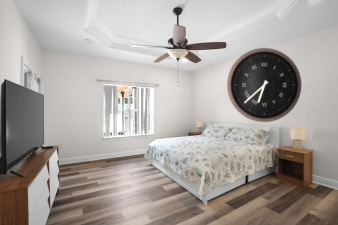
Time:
**6:38**
